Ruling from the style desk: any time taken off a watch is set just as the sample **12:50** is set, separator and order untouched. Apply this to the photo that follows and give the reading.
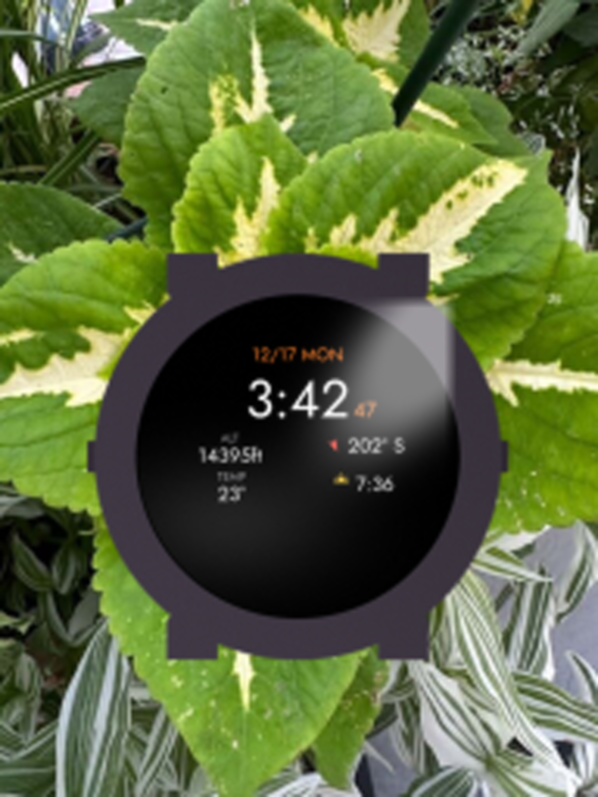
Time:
**3:42**
